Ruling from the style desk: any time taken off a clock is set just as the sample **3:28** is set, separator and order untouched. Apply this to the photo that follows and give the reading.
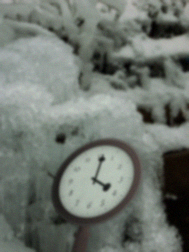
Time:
**4:01**
